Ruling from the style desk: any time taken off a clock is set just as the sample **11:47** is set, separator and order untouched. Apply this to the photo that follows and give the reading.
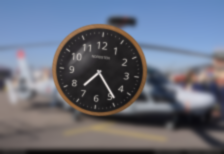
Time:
**7:24**
